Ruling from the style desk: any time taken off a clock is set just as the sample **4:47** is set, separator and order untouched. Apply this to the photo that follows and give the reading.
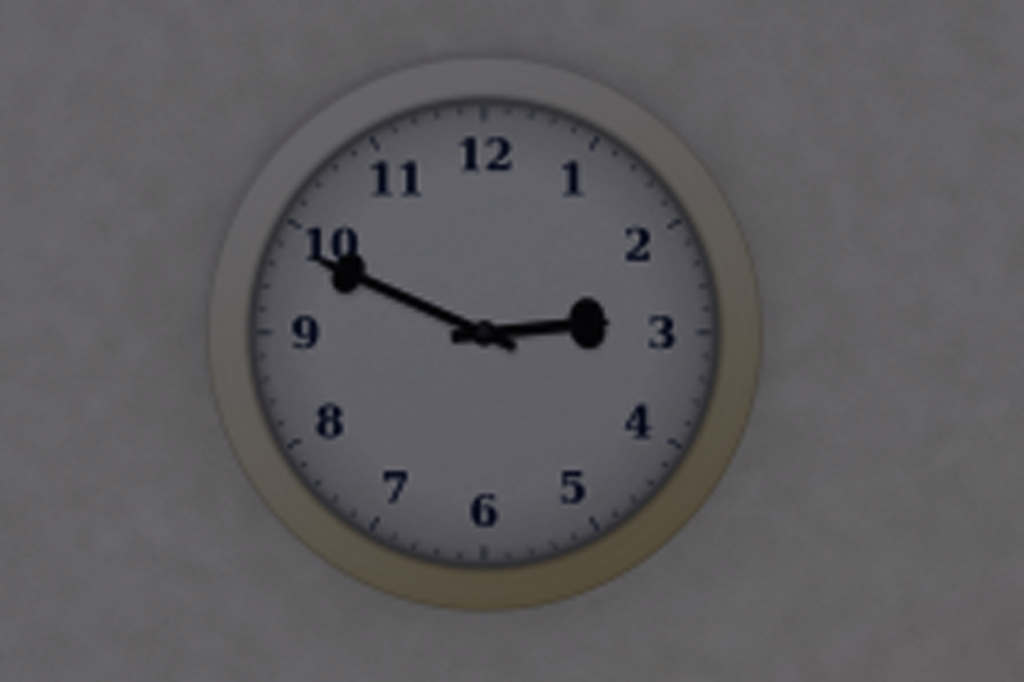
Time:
**2:49**
